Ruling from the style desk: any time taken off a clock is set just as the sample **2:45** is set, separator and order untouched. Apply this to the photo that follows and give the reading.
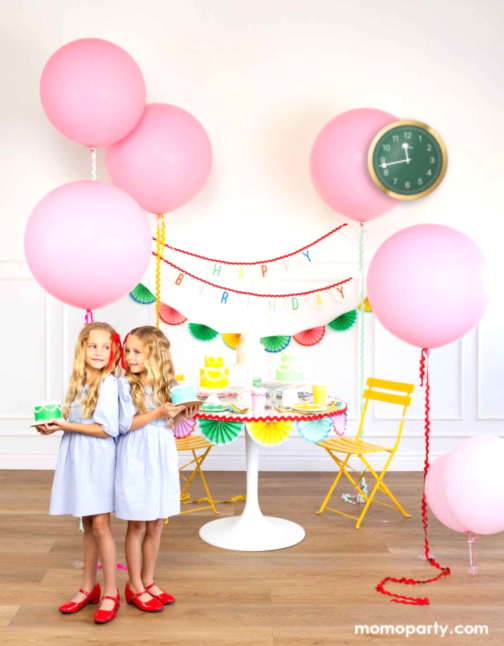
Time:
**11:43**
